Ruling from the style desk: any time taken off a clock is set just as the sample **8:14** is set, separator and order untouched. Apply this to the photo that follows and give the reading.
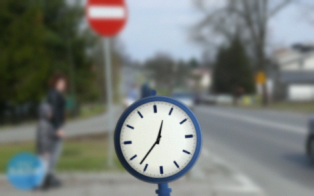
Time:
**12:37**
